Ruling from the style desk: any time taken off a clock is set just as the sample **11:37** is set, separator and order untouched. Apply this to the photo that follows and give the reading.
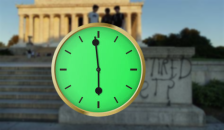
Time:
**5:59**
